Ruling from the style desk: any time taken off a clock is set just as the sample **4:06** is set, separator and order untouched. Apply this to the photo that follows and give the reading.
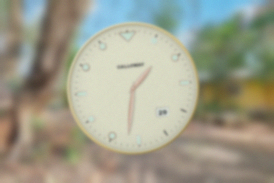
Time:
**1:32**
